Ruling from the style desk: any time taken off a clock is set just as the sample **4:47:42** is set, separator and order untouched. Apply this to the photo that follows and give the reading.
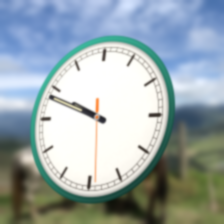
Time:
**9:48:29**
